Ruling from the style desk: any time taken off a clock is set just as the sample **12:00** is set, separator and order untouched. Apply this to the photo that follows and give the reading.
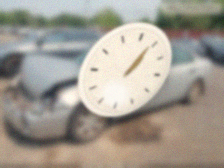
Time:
**1:04**
